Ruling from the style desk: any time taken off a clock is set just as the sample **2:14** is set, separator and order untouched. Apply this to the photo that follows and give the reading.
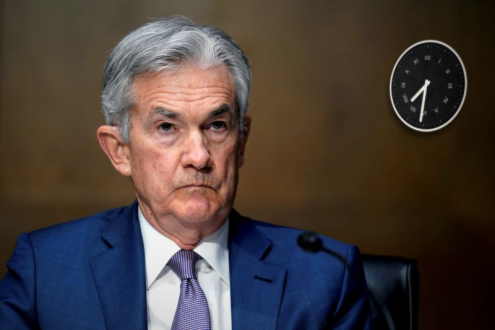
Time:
**7:31**
